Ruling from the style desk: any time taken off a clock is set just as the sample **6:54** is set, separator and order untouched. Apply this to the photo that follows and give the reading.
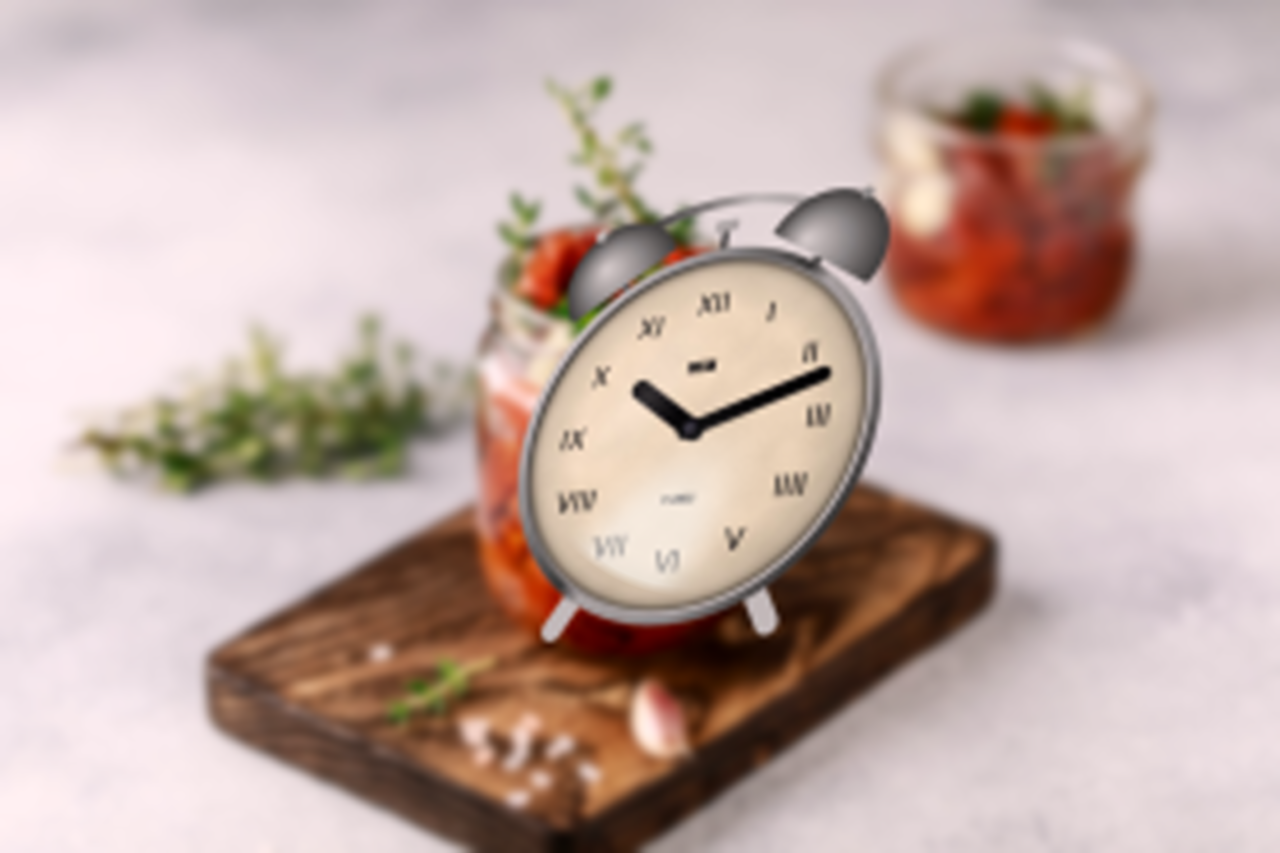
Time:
**10:12**
